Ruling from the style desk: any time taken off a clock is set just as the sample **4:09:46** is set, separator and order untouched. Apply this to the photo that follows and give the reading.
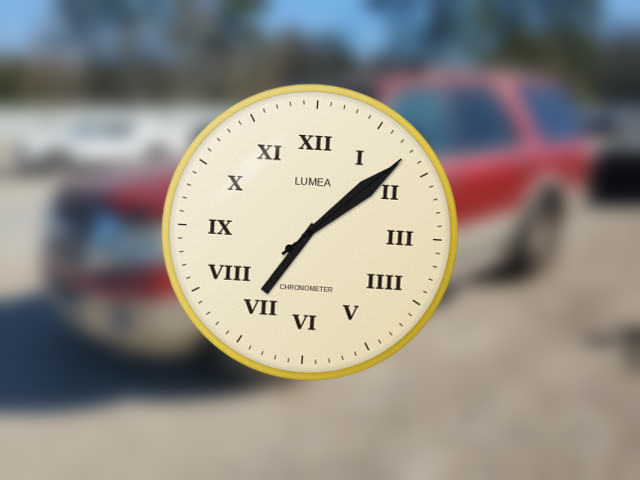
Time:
**7:08:08**
